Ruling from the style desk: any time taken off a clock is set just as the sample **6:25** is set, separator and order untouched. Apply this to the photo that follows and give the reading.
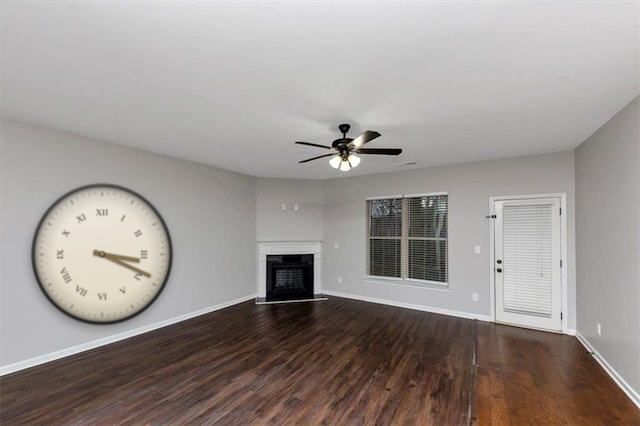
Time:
**3:19**
